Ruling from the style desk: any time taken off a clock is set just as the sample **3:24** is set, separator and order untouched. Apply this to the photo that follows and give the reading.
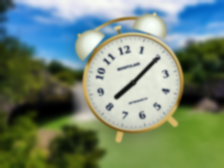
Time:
**8:10**
